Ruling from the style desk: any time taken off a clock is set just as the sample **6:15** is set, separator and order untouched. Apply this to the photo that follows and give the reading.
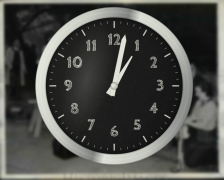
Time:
**1:02**
